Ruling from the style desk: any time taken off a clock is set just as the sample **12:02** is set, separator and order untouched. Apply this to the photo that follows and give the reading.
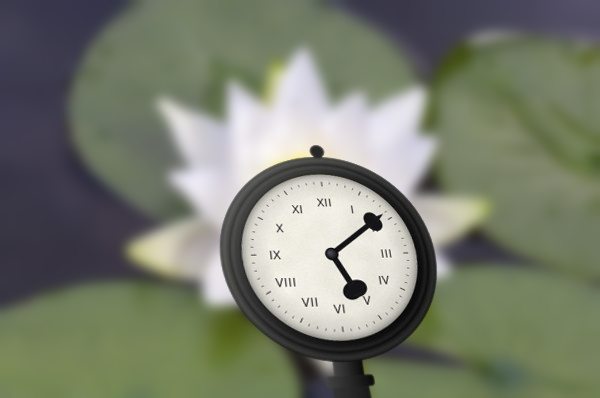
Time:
**5:09**
